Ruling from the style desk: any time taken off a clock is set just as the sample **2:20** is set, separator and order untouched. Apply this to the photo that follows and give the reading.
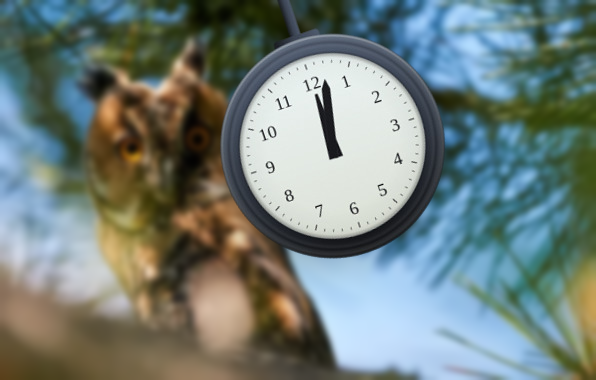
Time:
**12:02**
